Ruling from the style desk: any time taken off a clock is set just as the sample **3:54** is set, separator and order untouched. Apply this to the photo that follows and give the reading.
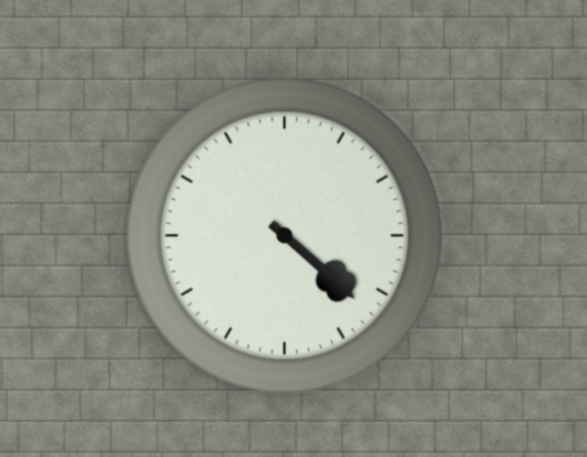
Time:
**4:22**
